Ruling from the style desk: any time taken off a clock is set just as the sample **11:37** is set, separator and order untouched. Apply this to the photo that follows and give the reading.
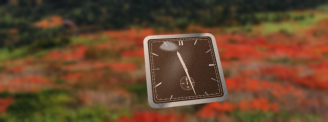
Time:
**11:28**
